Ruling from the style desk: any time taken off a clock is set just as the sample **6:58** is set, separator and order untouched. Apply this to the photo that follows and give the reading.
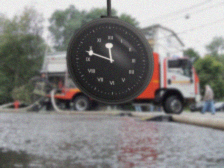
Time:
**11:48**
